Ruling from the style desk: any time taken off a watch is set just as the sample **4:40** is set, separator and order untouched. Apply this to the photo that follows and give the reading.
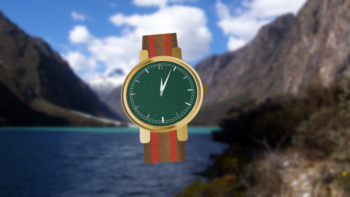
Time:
**12:04**
